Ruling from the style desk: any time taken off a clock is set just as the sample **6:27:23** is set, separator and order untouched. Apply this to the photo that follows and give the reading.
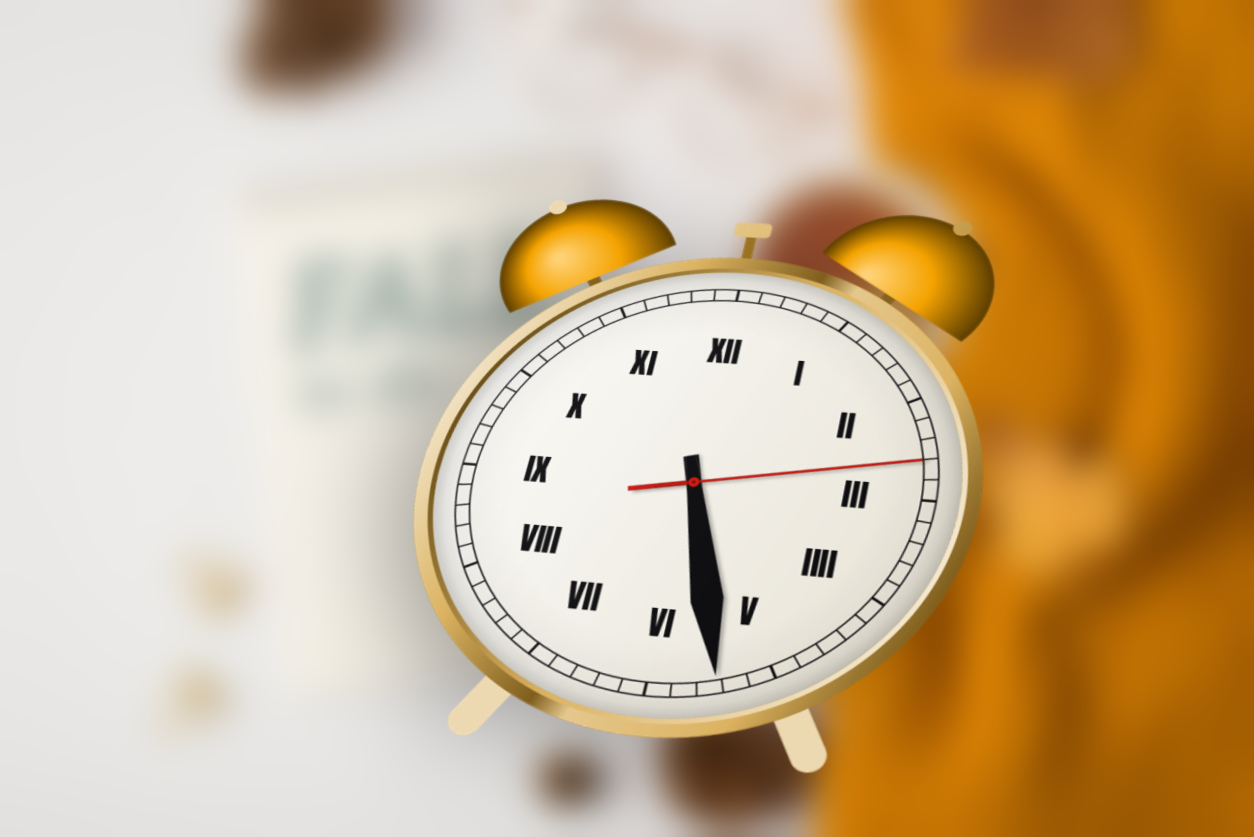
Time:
**5:27:13**
